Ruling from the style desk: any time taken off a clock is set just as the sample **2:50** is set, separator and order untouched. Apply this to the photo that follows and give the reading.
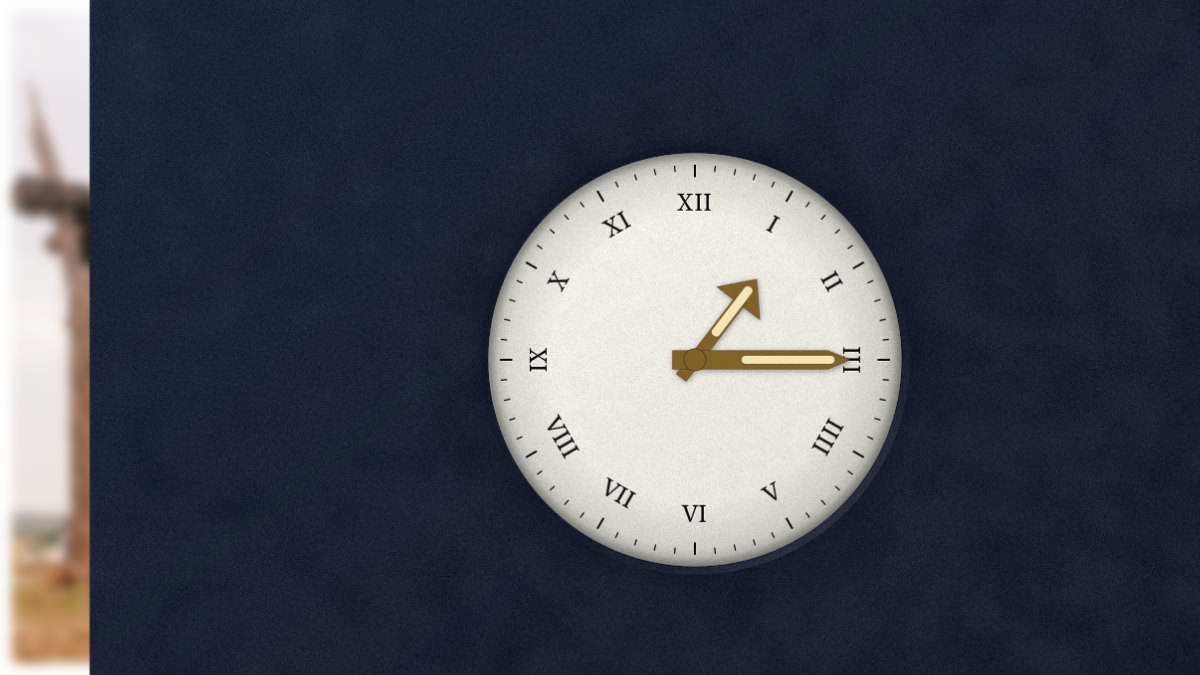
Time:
**1:15**
